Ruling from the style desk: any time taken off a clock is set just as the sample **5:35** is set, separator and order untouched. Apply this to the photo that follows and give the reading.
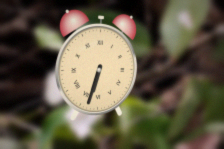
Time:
**6:33**
